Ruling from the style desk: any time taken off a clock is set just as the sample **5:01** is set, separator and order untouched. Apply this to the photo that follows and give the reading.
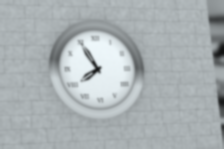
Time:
**7:55**
